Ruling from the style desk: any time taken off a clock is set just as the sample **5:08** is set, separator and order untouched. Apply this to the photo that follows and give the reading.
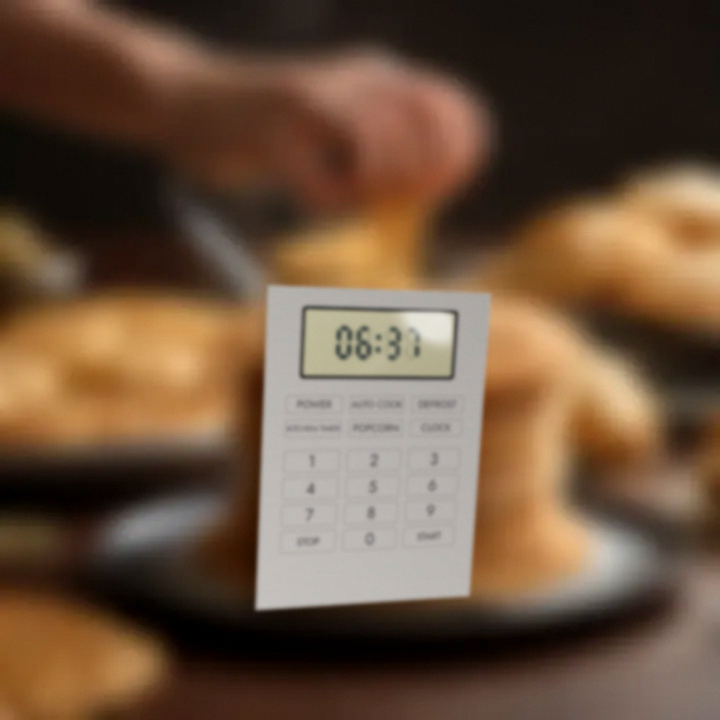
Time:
**6:37**
